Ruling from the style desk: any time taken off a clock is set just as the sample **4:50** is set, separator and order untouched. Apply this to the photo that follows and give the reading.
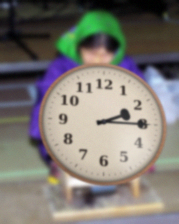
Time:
**2:15**
